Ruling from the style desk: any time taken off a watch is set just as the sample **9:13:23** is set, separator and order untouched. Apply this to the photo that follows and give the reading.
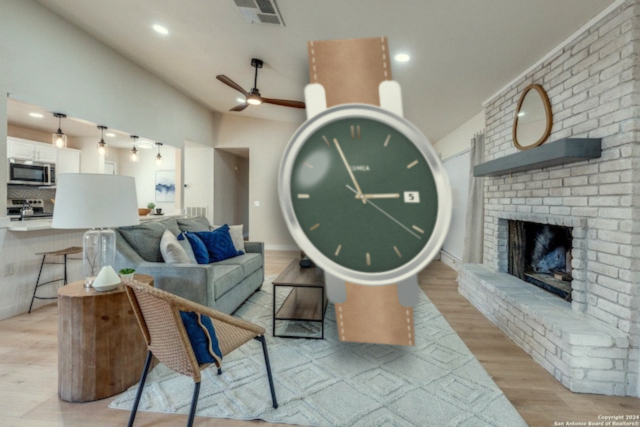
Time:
**2:56:21**
